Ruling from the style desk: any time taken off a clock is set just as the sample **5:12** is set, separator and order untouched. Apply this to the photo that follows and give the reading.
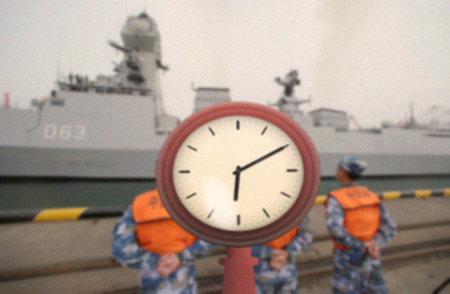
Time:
**6:10**
